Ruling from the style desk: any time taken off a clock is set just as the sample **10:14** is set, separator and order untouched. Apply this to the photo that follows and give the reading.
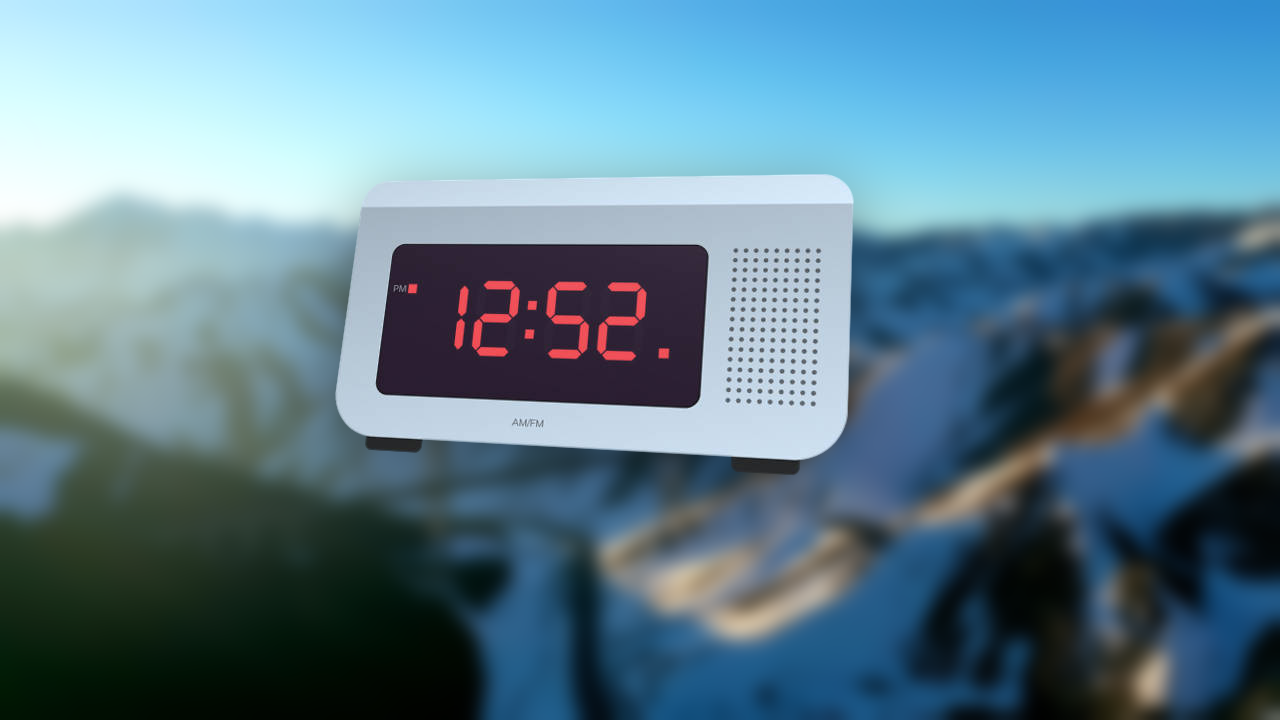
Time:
**12:52**
